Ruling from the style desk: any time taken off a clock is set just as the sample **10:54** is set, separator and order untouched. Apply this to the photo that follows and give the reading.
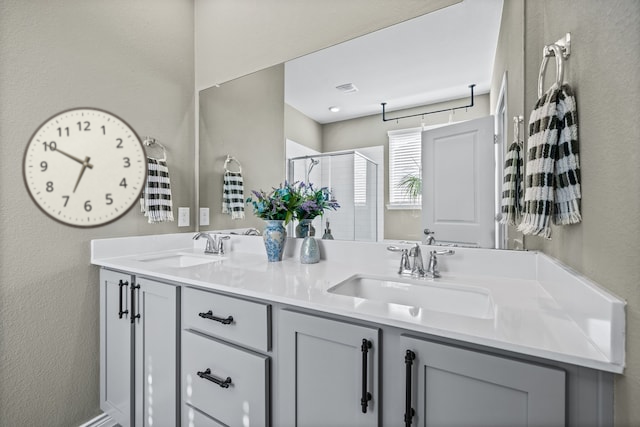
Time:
**6:50**
